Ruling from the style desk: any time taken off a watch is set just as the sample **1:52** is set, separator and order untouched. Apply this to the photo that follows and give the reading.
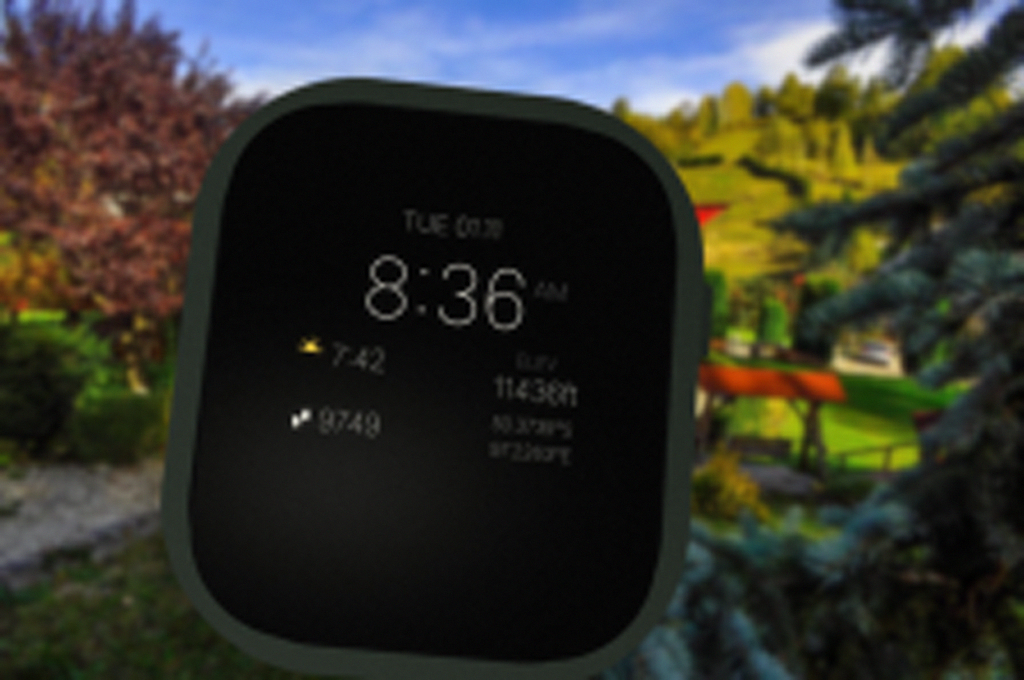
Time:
**8:36**
